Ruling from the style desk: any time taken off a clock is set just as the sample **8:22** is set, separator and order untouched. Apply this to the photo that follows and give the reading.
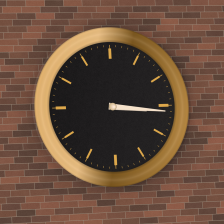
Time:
**3:16**
